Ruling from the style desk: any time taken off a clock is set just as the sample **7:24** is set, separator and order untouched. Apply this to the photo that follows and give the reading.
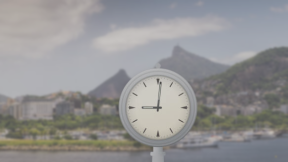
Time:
**9:01**
